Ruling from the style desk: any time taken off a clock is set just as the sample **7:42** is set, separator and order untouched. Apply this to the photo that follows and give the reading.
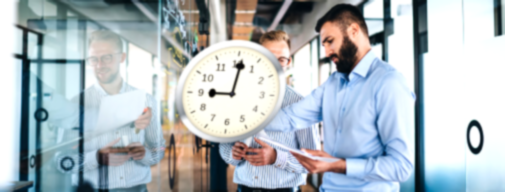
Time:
**9:01**
